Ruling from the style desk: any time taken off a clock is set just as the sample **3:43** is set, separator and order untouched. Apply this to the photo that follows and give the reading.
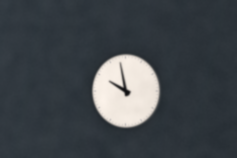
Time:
**9:58**
